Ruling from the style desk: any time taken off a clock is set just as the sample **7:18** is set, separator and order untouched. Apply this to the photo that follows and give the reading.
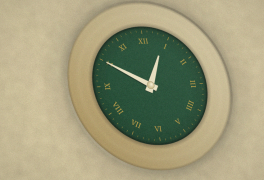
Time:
**12:50**
